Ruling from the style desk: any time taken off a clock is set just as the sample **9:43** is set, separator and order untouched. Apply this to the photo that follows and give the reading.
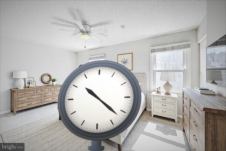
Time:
**10:22**
